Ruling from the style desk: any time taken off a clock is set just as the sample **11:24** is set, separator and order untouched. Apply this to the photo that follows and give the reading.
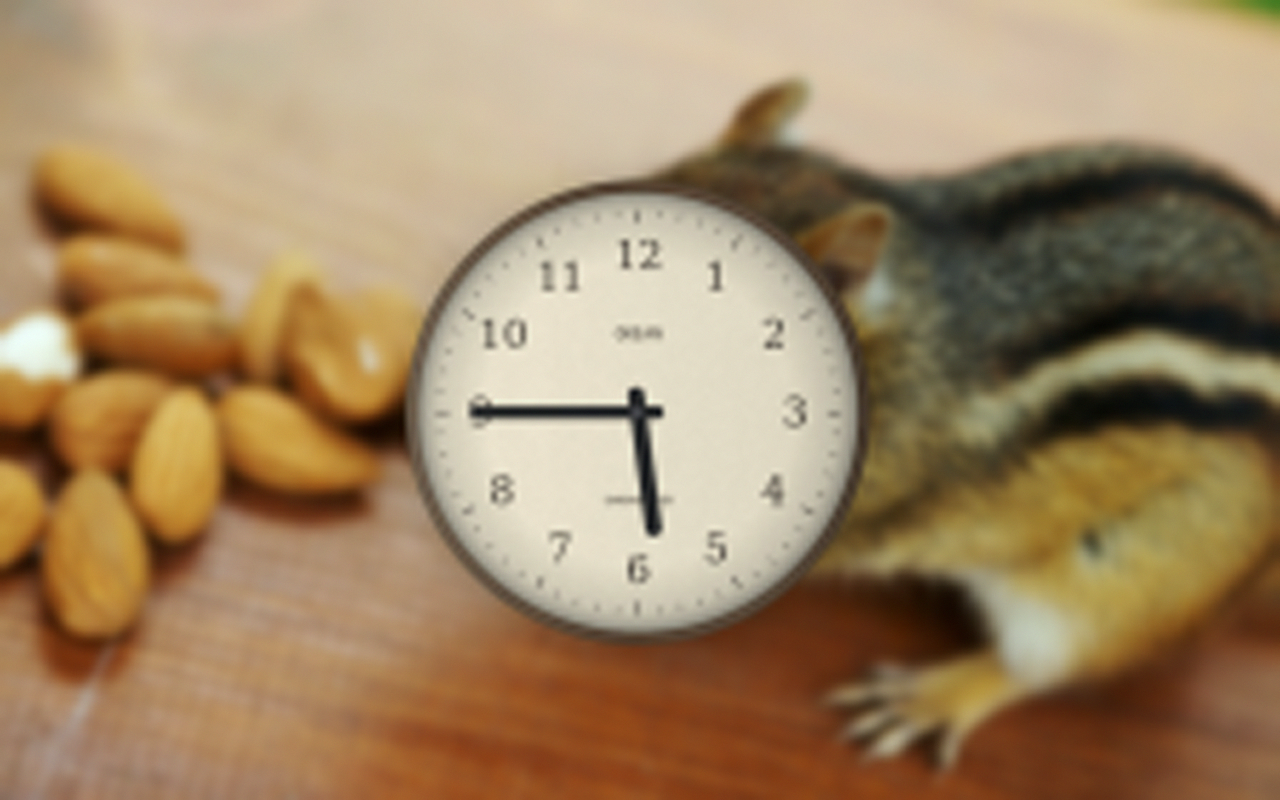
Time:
**5:45**
